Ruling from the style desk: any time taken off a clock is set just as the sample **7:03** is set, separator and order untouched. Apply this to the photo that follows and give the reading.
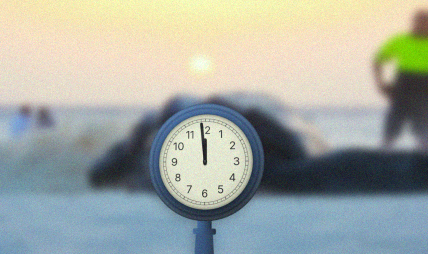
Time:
**11:59**
